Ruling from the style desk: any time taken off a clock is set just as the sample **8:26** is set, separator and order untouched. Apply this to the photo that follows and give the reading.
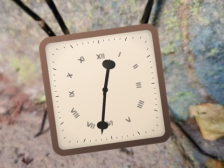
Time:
**12:32**
